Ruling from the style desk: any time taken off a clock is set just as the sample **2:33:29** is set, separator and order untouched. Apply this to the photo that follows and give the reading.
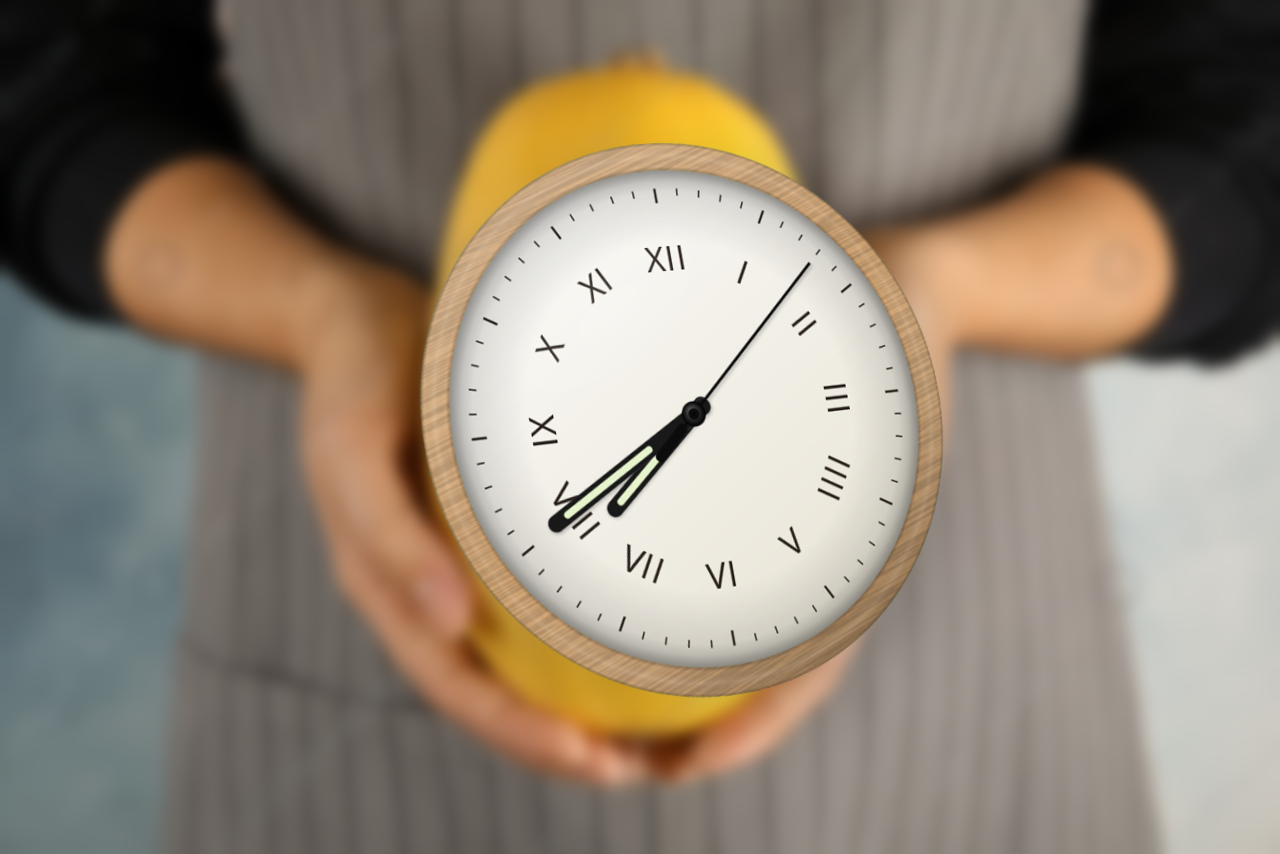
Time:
**7:40:08**
